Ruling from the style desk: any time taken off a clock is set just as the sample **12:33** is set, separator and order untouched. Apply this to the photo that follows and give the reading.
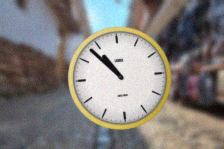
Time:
**10:53**
